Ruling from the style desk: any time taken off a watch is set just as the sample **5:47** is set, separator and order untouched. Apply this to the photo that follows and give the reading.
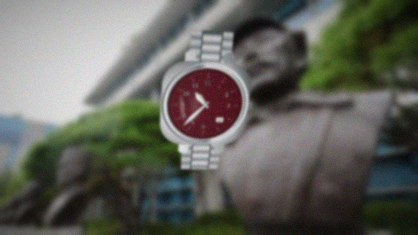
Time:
**10:37**
